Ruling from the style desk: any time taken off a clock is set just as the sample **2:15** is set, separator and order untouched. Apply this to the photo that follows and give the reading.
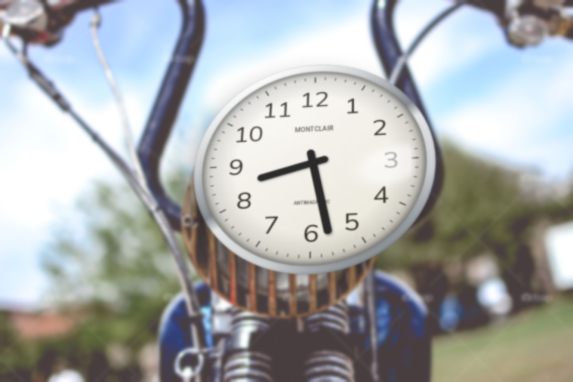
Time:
**8:28**
